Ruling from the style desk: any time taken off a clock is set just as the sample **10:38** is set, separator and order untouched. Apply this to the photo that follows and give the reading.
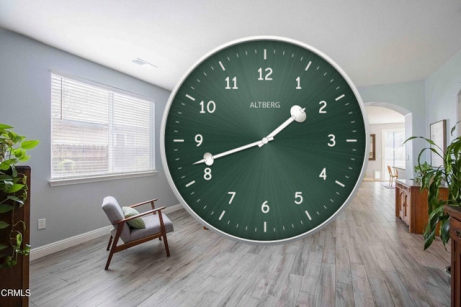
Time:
**1:42**
